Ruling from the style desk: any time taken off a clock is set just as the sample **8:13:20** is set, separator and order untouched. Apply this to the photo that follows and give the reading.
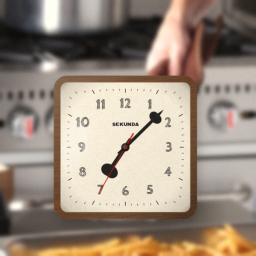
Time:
**7:07:35**
